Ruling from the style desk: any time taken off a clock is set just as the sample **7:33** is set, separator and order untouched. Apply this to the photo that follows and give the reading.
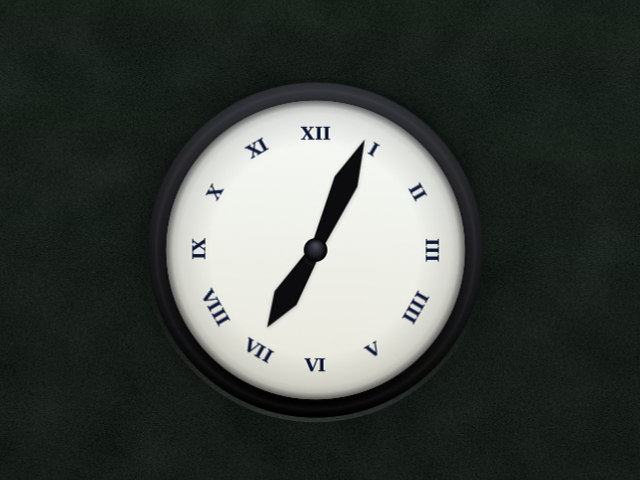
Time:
**7:04**
